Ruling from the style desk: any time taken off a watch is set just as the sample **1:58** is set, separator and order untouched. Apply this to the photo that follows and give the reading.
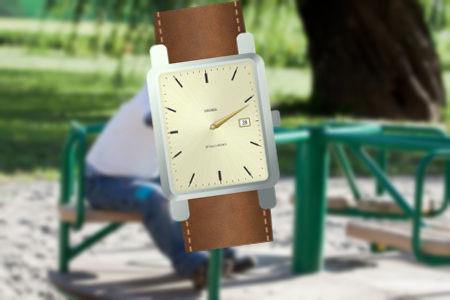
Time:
**2:11**
